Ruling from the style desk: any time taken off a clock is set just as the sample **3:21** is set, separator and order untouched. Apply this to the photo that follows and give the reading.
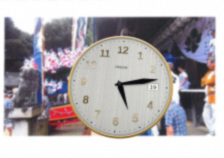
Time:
**5:13**
